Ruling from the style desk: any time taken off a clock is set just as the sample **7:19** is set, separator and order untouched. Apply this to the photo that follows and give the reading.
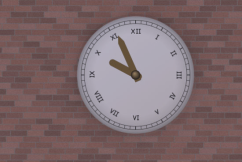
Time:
**9:56**
